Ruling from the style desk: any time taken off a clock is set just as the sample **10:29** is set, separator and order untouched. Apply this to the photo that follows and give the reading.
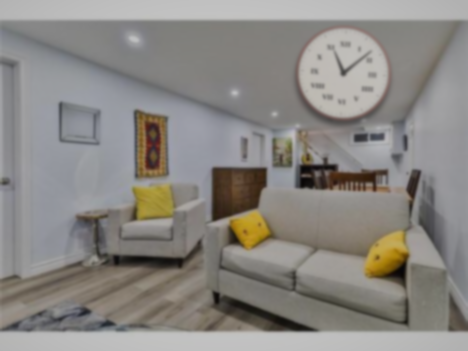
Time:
**11:08**
